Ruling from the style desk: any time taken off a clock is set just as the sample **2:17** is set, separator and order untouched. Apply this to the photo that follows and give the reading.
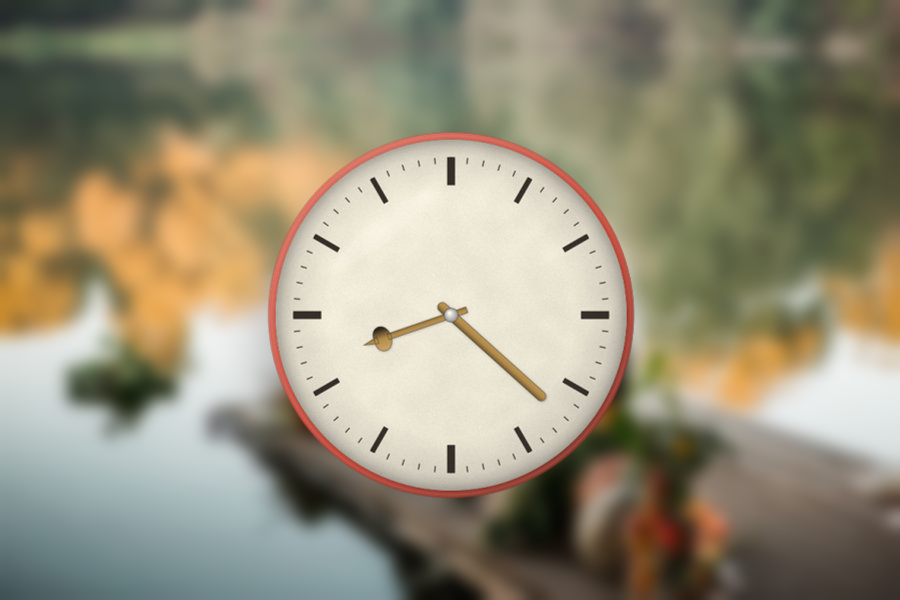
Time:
**8:22**
